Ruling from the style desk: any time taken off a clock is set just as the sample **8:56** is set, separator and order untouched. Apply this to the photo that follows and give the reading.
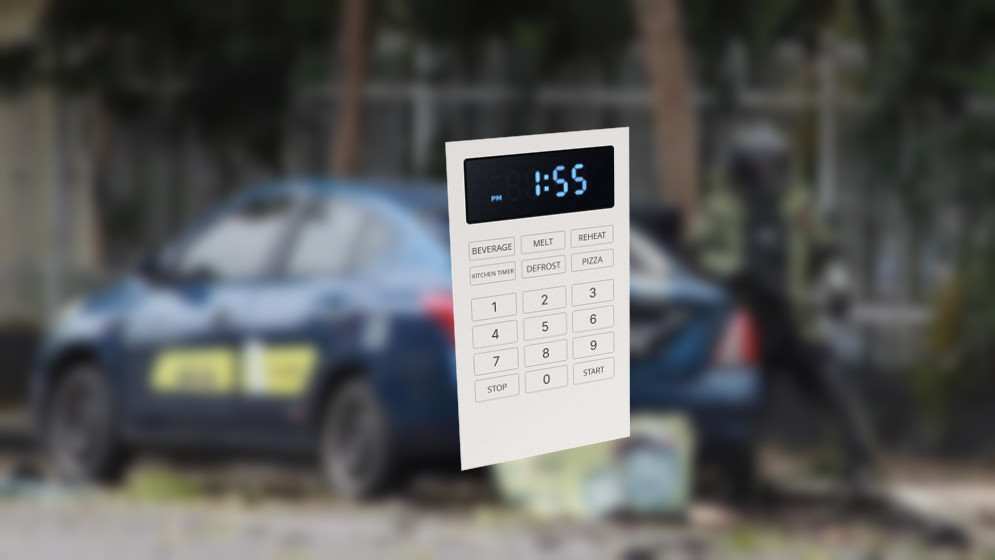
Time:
**1:55**
